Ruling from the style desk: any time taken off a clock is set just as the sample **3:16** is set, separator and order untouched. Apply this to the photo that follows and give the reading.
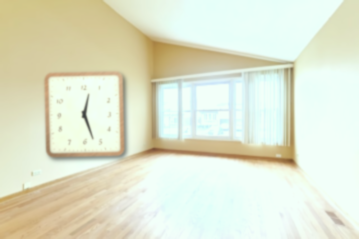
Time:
**12:27**
